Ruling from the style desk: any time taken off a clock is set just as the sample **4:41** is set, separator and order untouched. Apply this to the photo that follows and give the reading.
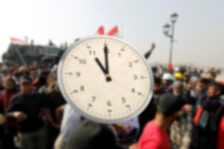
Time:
**11:00**
